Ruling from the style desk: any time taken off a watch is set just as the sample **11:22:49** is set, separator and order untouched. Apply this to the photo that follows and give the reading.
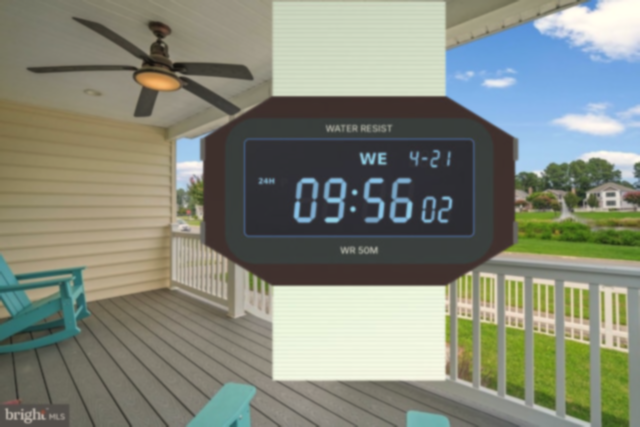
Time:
**9:56:02**
